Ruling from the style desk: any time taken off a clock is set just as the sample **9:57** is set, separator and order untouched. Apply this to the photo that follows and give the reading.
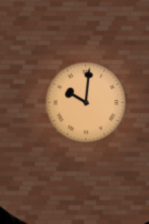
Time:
**10:01**
